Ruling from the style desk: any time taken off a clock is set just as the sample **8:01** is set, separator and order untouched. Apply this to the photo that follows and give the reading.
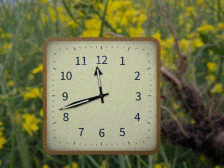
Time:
**11:42**
